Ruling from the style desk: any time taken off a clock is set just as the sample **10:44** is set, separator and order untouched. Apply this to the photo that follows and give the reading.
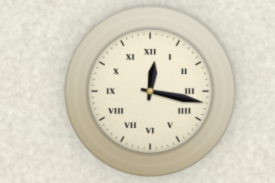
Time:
**12:17**
